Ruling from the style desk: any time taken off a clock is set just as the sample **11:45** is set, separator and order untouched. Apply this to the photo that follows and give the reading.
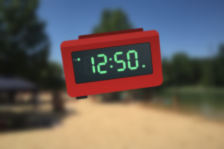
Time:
**12:50**
